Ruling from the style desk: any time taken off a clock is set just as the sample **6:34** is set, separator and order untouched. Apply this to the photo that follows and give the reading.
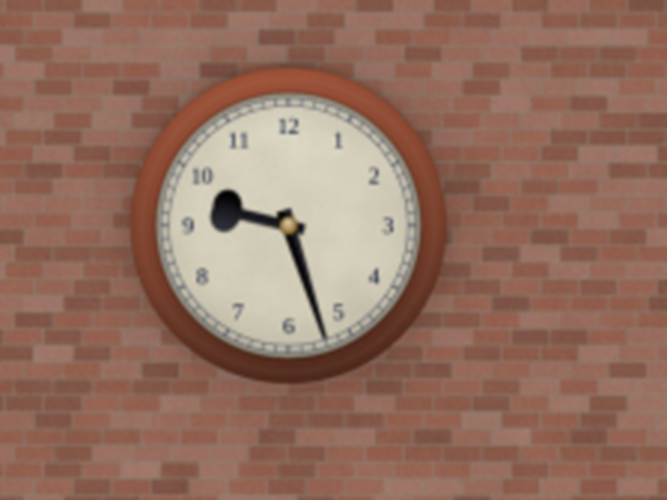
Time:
**9:27**
